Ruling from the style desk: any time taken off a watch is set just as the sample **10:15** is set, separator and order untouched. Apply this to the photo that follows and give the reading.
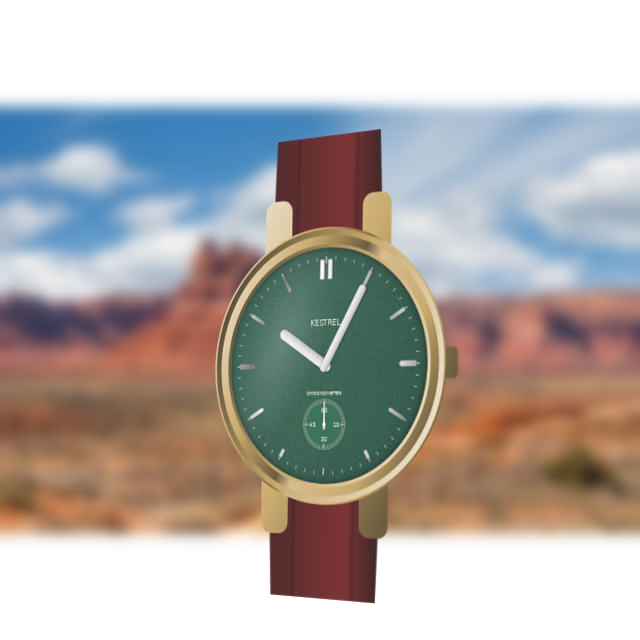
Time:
**10:05**
